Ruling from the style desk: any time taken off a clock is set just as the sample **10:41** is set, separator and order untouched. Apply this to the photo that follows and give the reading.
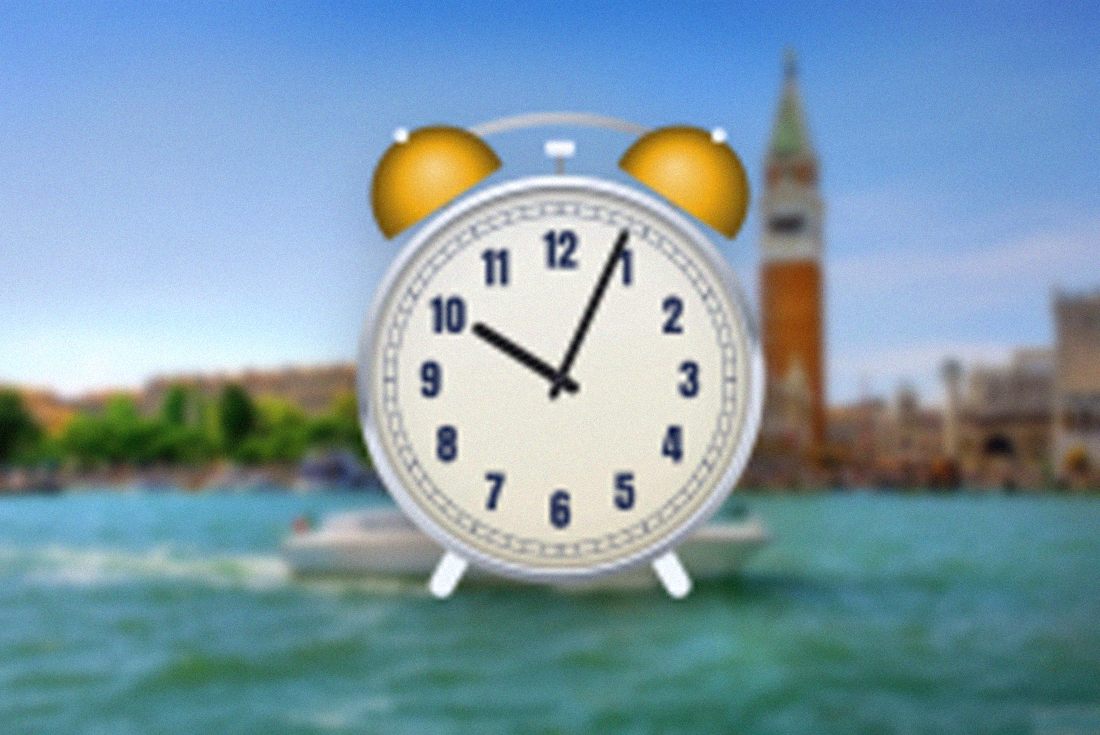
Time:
**10:04**
